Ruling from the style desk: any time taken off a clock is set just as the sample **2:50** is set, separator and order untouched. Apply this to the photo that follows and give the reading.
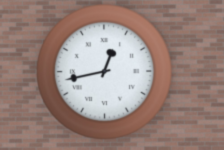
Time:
**12:43**
